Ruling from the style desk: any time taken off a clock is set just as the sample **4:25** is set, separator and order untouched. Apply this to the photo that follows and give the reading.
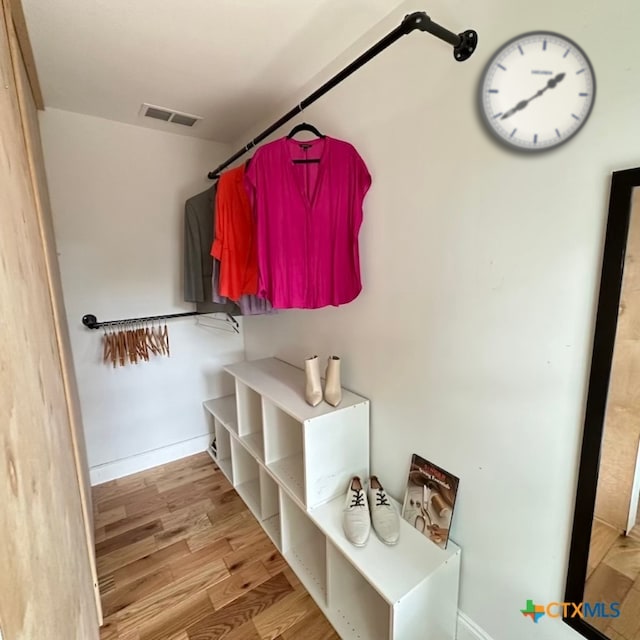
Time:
**1:39**
